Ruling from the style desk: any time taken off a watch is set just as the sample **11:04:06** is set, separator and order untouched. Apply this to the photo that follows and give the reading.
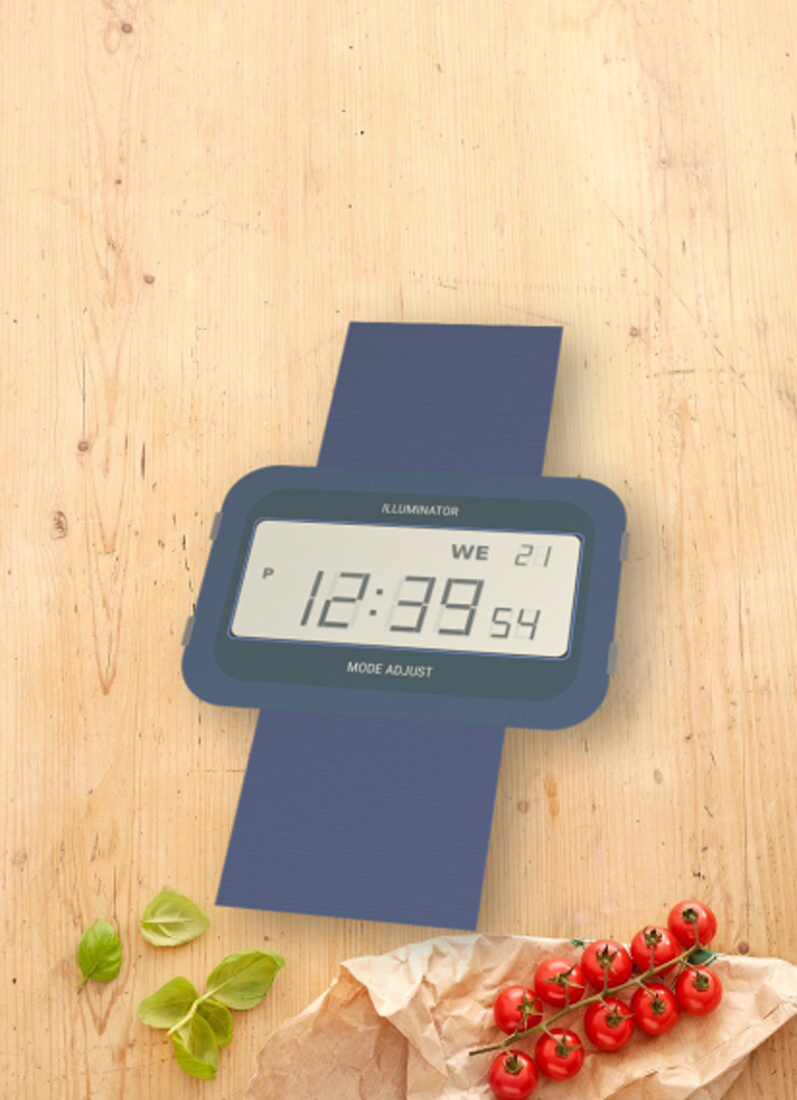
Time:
**12:39:54**
